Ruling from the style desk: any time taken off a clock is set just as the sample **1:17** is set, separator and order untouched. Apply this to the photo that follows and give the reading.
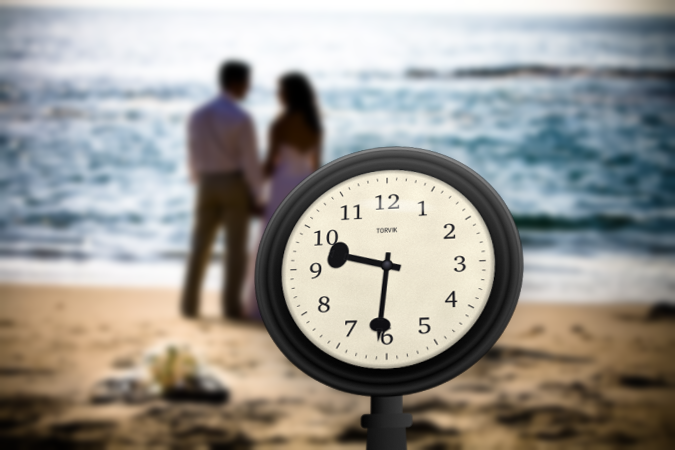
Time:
**9:31**
